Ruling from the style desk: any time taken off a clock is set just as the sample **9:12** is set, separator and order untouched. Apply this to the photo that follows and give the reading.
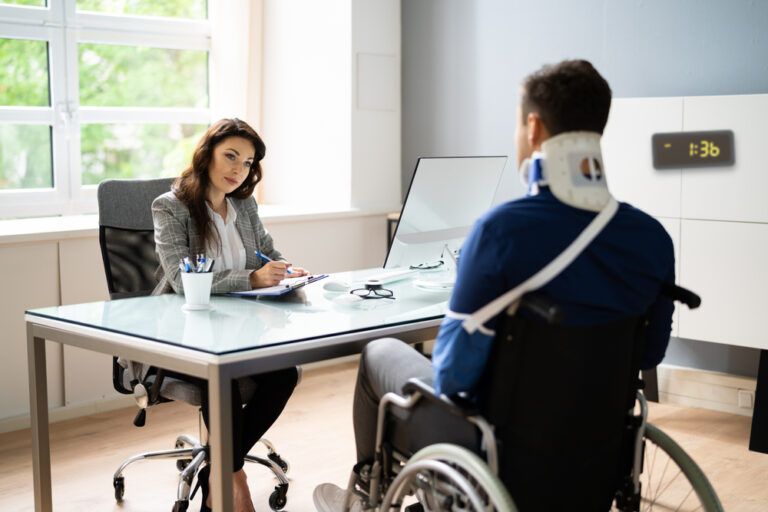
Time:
**1:36**
